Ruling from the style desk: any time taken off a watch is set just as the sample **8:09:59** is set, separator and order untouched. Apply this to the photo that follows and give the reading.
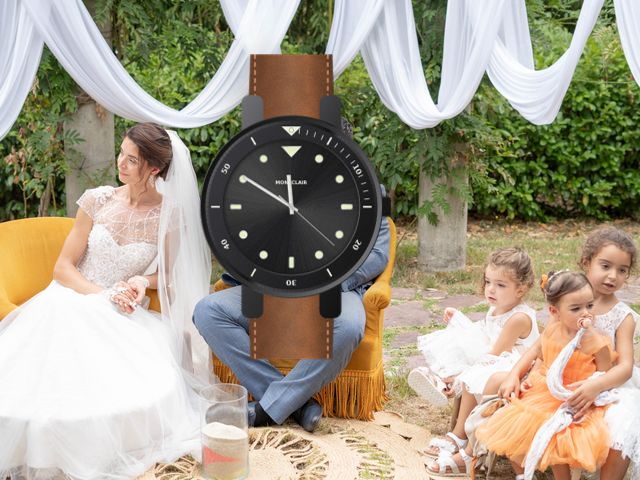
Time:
**11:50:22**
